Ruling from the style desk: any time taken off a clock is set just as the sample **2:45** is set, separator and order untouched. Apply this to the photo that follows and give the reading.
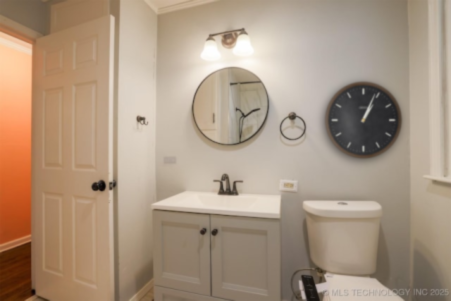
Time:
**1:04**
